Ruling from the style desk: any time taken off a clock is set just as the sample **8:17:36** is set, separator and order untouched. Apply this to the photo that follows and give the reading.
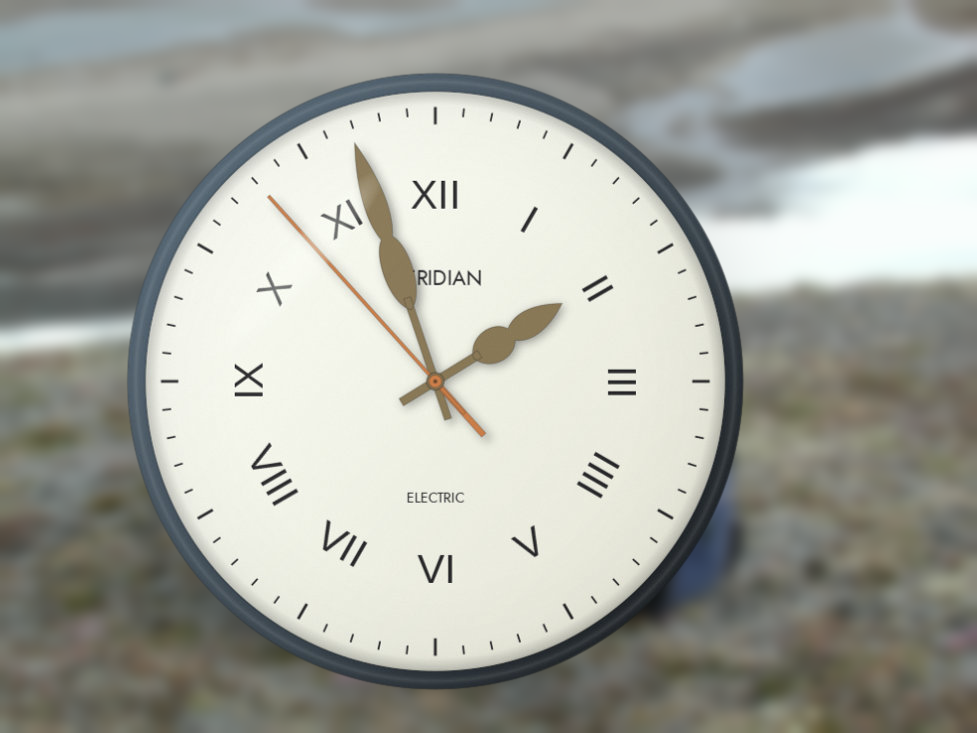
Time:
**1:56:53**
